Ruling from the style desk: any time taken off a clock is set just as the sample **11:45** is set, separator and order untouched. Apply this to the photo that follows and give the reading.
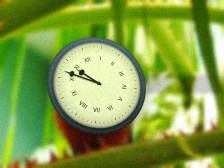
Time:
**10:52**
